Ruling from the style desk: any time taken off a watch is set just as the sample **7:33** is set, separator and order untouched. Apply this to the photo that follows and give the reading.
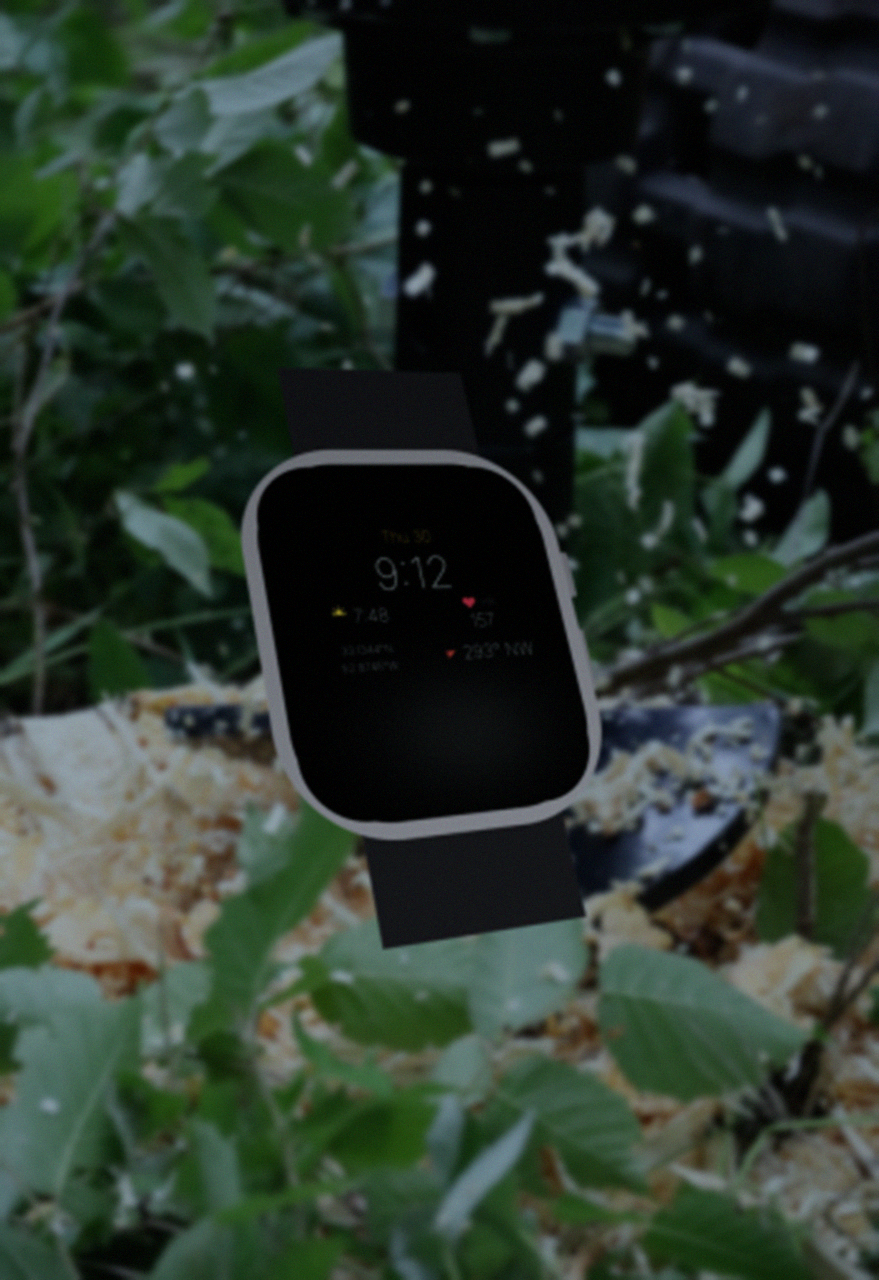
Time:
**9:12**
